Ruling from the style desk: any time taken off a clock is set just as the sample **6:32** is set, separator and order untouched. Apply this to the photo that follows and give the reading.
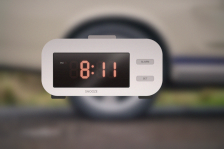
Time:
**8:11**
